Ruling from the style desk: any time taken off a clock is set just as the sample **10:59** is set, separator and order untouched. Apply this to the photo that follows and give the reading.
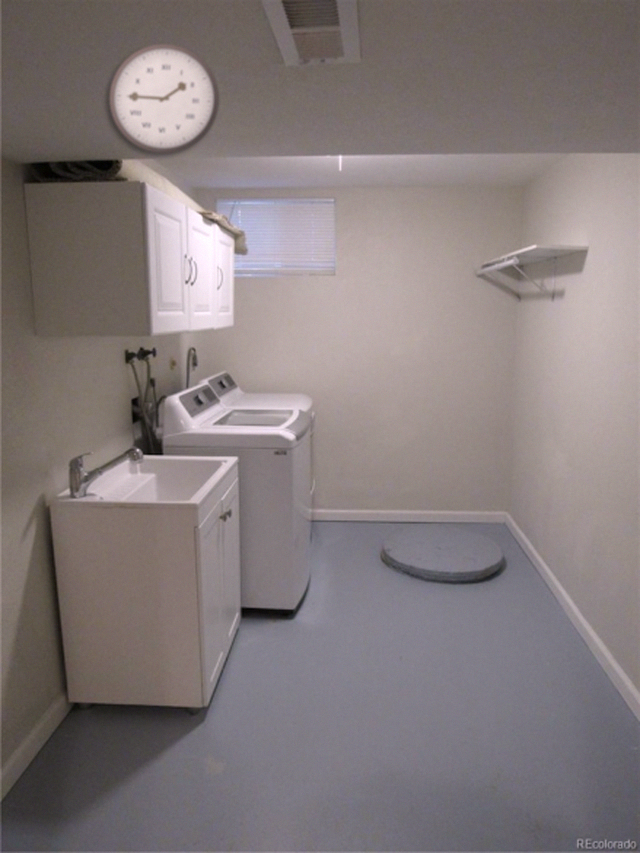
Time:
**1:45**
